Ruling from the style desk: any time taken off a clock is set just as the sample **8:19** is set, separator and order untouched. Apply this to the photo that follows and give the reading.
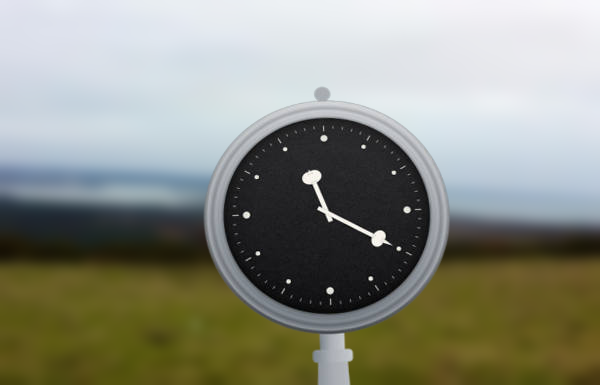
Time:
**11:20**
